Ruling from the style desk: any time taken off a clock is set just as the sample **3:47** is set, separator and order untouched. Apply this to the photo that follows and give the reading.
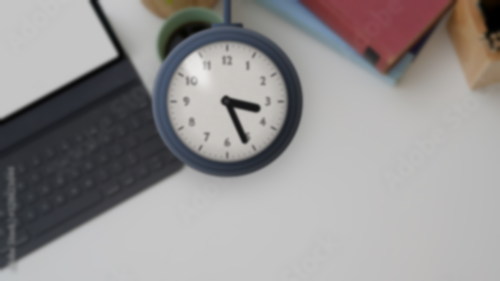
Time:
**3:26**
